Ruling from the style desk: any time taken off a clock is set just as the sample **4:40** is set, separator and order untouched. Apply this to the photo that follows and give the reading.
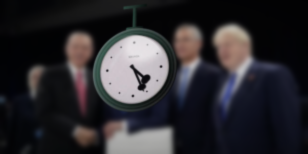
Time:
**4:26**
